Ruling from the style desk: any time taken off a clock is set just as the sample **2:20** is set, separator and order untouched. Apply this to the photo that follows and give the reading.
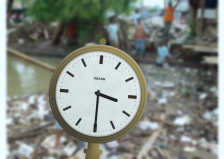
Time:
**3:30**
